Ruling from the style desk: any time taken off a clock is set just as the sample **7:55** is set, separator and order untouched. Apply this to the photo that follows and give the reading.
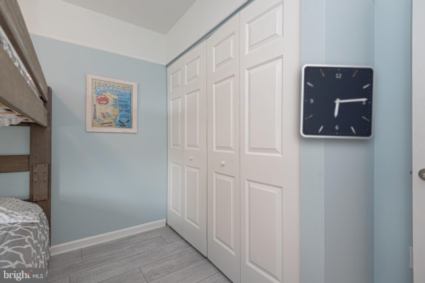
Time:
**6:14**
